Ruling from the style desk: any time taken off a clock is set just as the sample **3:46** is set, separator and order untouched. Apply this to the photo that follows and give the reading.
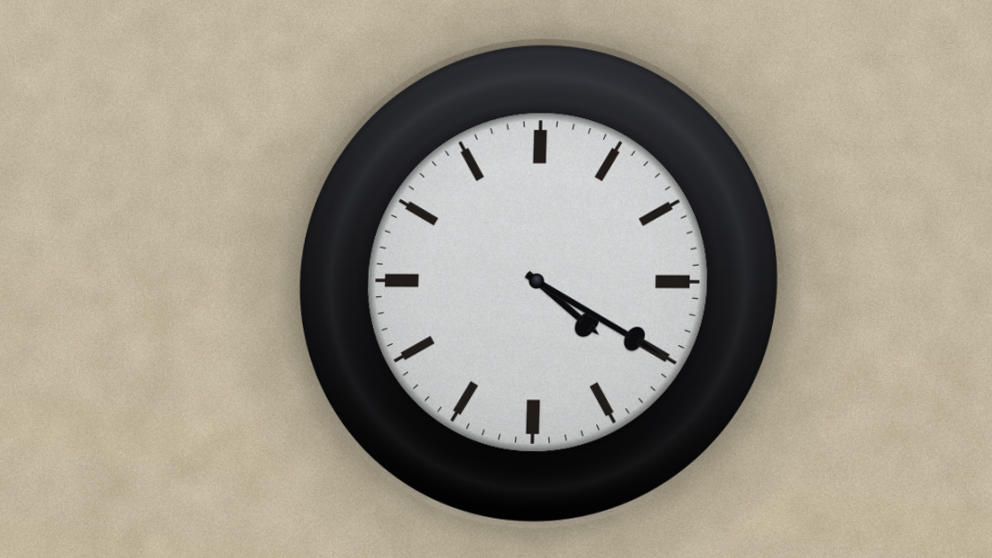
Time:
**4:20**
